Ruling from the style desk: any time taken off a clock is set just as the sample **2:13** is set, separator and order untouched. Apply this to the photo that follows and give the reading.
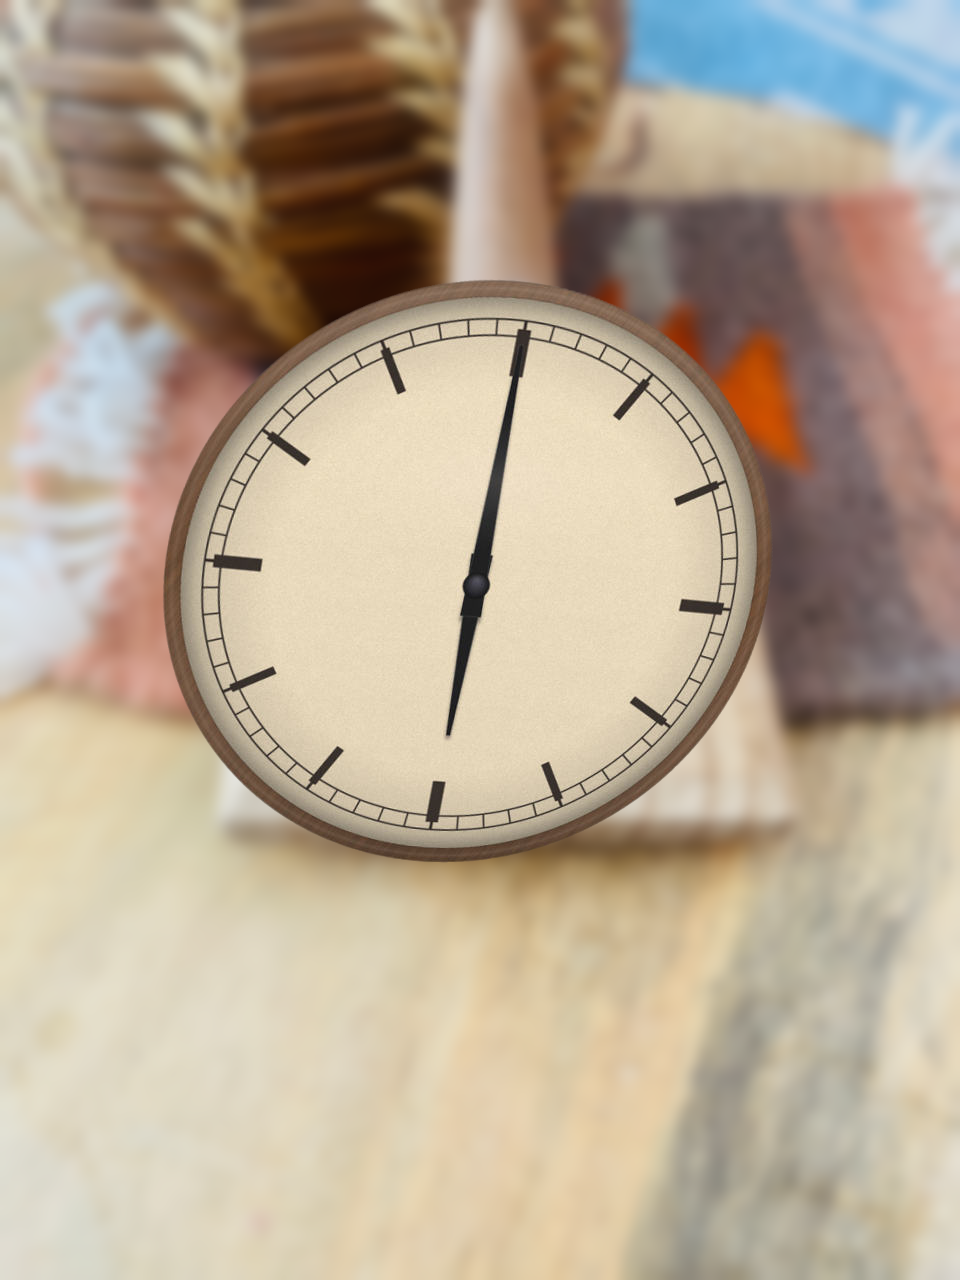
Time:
**6:00**
